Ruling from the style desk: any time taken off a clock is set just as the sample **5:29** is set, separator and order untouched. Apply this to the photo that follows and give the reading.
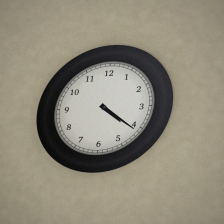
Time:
**4:21**
